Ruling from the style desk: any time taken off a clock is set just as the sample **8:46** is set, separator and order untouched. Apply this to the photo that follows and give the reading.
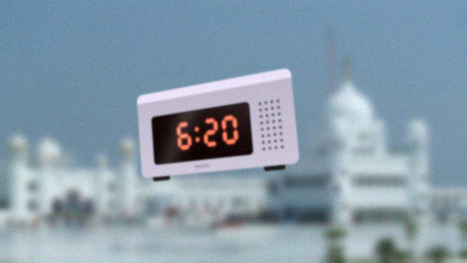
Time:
**6:20**
